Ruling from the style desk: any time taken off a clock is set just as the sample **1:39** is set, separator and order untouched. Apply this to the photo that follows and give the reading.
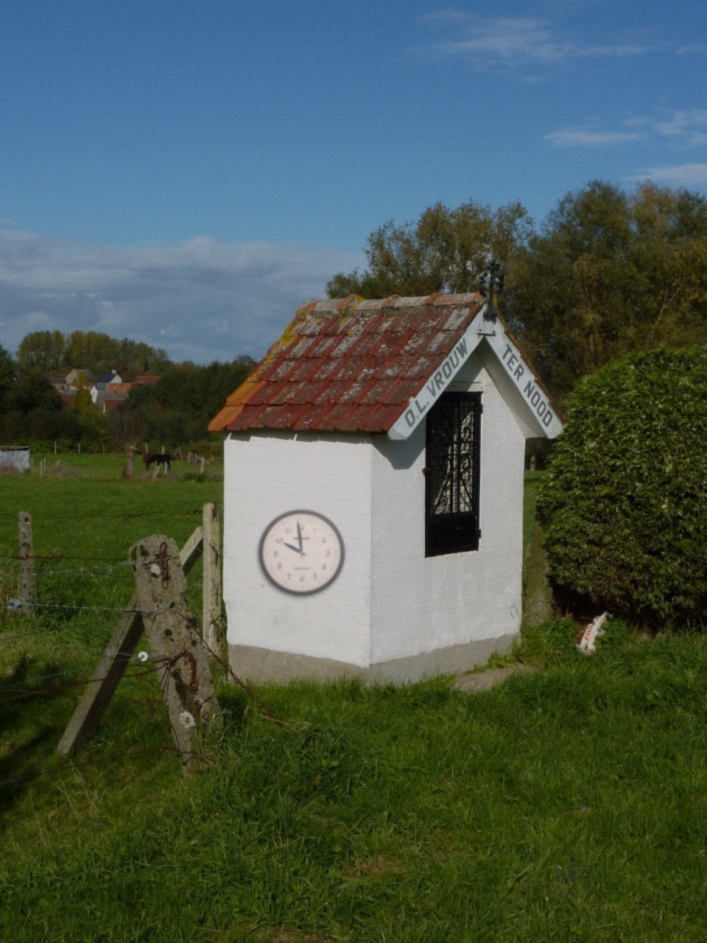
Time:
**9:59**
